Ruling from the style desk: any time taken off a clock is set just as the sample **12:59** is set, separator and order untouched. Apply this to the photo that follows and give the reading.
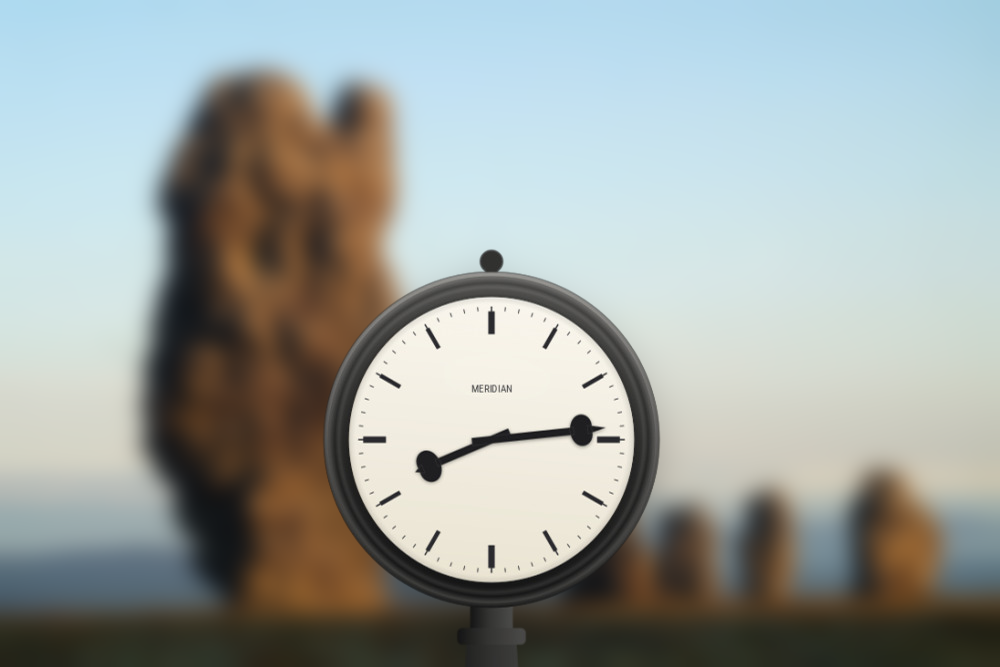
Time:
**8:14**
